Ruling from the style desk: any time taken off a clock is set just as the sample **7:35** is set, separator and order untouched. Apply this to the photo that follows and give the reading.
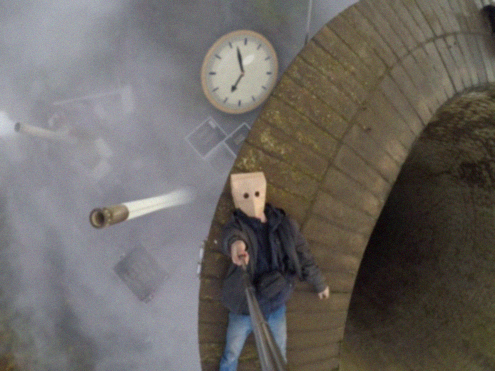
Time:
**6:57**
